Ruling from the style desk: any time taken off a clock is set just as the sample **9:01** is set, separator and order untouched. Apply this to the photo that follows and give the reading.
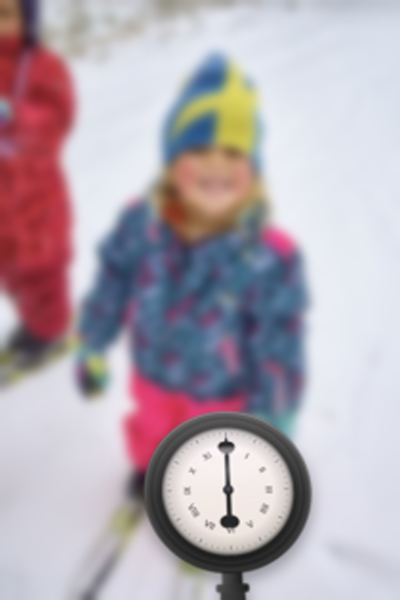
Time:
**6:00**
